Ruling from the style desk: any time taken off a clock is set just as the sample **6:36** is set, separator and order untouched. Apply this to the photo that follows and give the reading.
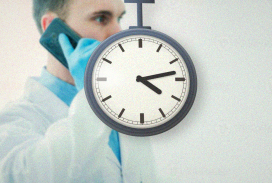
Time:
**4:13**
